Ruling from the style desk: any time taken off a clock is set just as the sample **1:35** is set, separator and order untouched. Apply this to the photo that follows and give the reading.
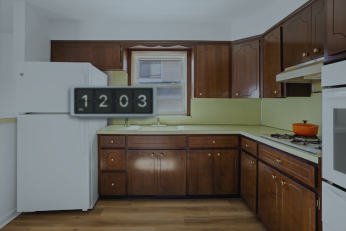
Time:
**12:03**
